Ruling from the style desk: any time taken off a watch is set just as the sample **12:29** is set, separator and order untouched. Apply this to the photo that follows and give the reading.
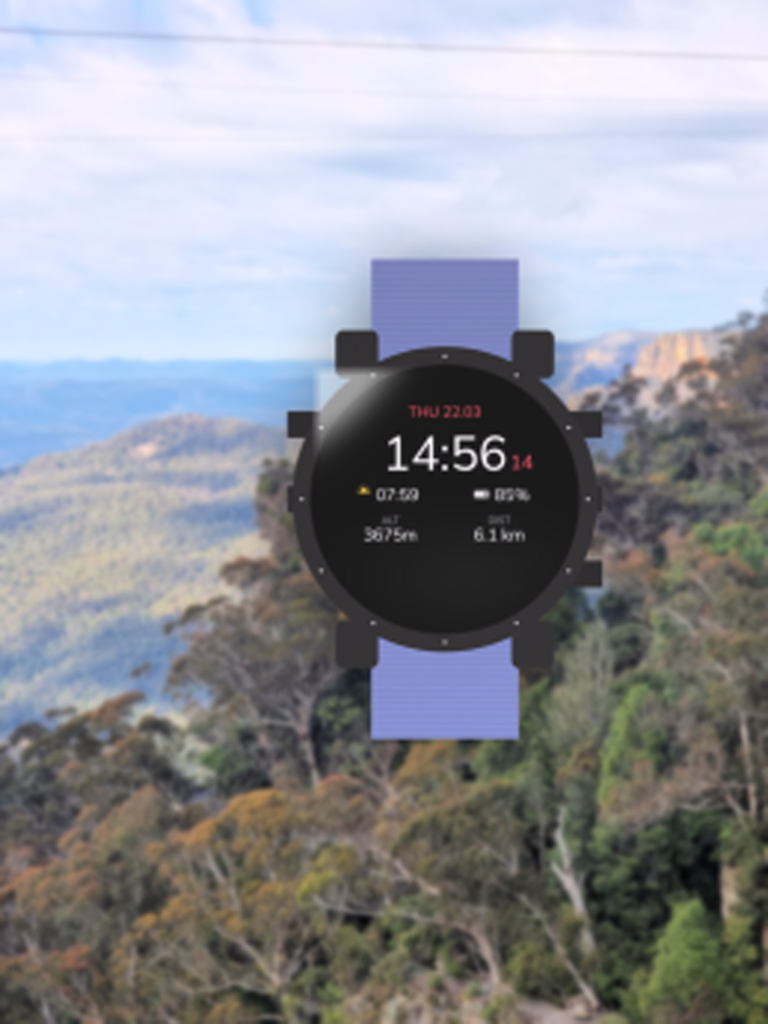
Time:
**14:56**
